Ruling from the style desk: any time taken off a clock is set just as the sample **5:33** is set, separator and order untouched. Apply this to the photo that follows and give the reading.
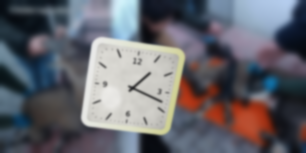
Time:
**1:18**
